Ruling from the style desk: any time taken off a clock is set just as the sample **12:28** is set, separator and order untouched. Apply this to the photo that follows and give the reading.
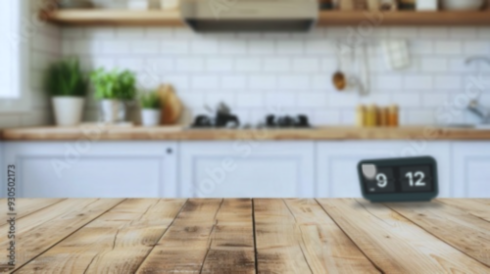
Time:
**9:12**
